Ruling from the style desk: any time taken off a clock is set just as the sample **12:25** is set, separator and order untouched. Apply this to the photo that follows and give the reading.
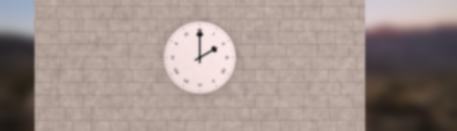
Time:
**2:00**
